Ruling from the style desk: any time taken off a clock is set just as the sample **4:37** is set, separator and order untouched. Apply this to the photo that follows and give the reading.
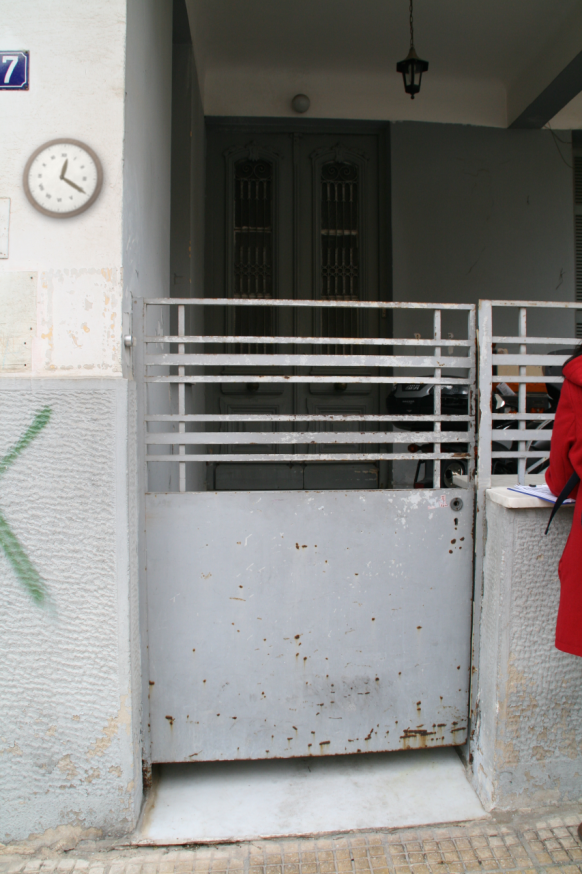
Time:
**12:20**
